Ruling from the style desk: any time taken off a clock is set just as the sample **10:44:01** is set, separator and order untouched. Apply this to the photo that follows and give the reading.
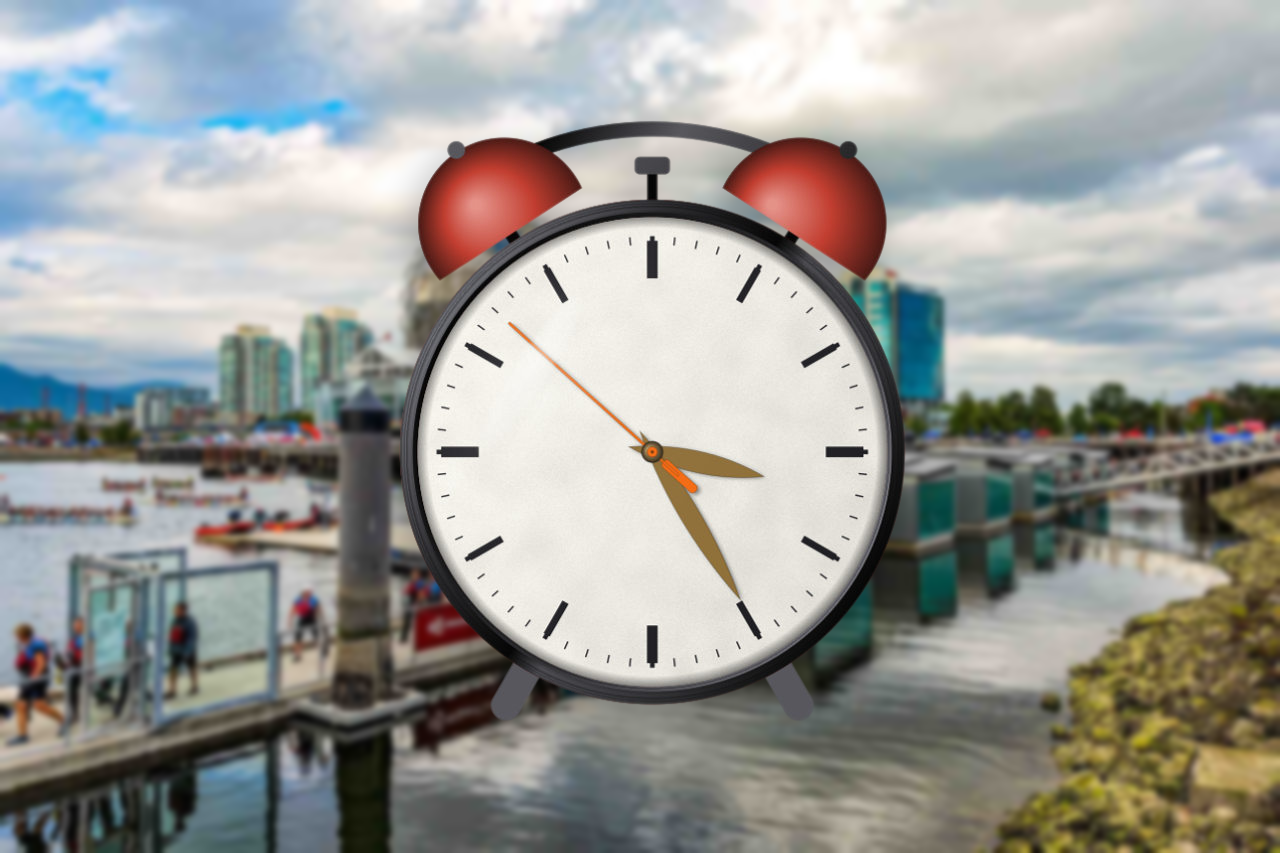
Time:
**3:24:52**
